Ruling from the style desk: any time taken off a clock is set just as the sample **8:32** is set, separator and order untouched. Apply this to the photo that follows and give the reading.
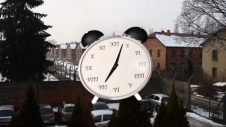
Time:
**7:03**
